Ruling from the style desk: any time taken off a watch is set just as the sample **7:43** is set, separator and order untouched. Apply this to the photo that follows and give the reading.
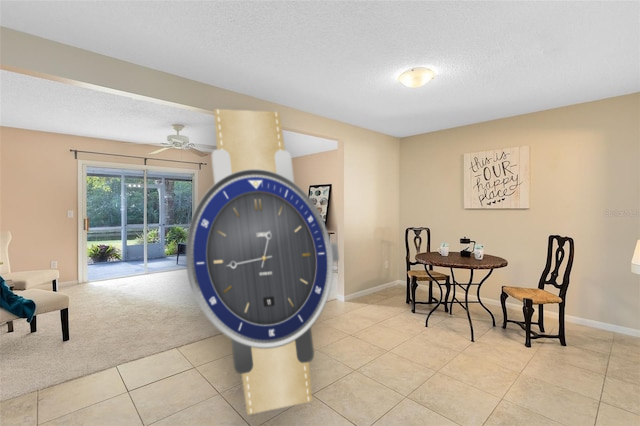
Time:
**12:44**
